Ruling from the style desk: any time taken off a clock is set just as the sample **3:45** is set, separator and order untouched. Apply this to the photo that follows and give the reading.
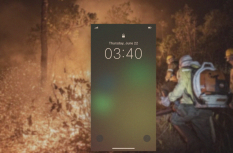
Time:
**3:40**
